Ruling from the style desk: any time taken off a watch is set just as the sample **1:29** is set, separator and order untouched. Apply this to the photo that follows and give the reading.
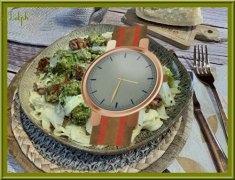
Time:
**3:32**
